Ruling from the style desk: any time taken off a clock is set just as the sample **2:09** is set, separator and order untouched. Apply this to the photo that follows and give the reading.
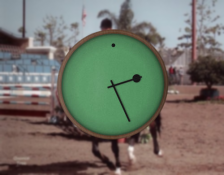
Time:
**2:26**
